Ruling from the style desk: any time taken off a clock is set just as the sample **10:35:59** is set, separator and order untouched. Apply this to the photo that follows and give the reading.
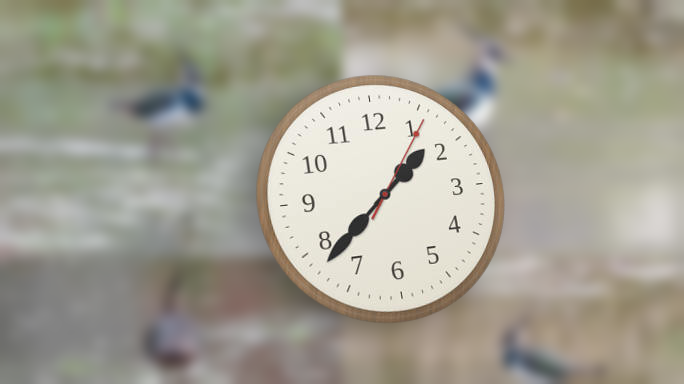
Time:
**1:38:06**
